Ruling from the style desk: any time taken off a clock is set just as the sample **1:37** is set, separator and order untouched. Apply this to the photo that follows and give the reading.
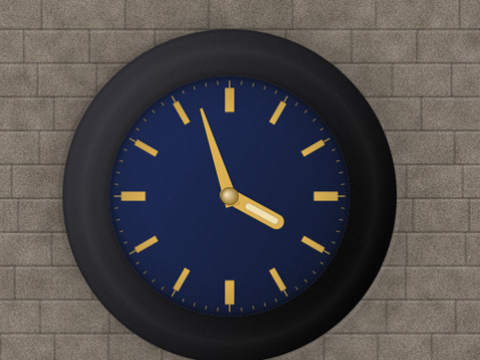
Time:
**3:57**
